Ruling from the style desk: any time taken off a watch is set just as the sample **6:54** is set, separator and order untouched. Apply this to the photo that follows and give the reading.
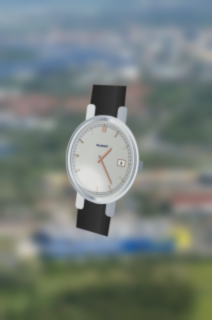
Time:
**1:24**
